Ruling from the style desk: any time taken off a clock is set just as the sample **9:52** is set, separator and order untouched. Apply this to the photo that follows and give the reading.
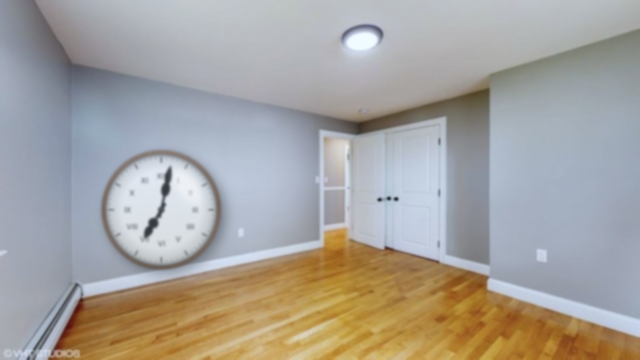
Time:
**7:02**
